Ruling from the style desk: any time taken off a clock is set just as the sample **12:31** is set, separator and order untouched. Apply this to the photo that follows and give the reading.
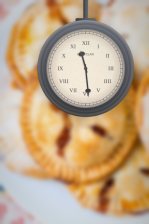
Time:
**11:29**
